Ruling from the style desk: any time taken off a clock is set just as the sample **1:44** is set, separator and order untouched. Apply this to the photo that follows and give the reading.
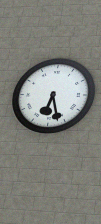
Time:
**6:27**
